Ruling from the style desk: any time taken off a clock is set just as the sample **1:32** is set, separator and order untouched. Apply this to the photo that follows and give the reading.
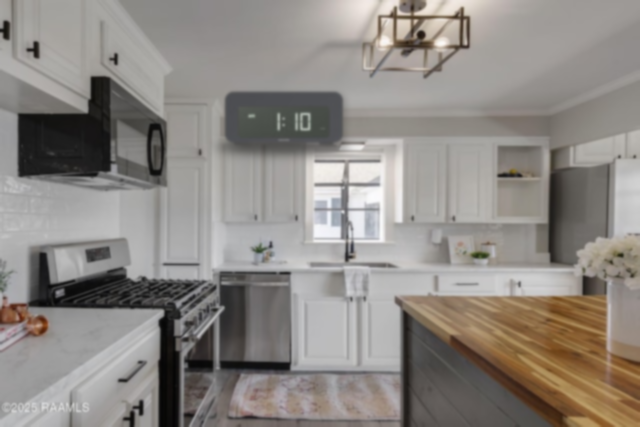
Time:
**1:10**
